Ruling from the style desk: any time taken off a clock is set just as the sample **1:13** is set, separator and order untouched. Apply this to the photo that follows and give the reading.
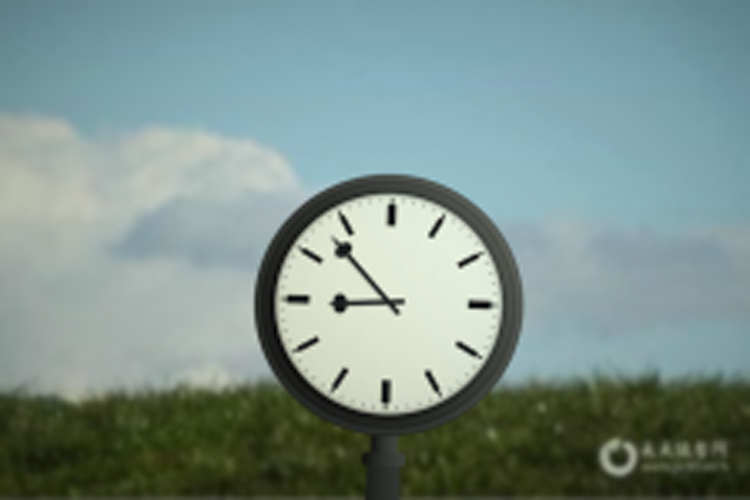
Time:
**8:53**
